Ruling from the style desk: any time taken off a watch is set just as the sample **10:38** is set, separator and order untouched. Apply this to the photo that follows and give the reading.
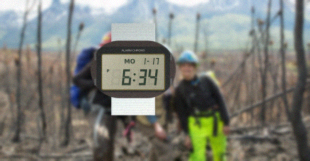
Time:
**6:34**
